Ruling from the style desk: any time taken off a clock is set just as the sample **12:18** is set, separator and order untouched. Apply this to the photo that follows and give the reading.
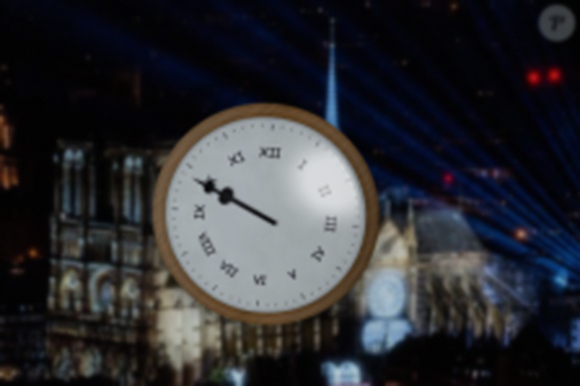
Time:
**9:49**
